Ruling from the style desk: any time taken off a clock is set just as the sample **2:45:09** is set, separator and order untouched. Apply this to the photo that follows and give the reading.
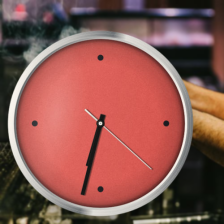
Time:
**6:32:22**
